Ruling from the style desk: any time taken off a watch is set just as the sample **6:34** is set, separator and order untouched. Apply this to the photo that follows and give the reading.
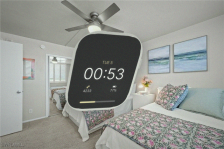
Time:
**0:53**
